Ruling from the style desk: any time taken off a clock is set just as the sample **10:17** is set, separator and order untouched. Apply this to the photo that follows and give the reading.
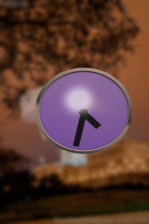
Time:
**4:32**
